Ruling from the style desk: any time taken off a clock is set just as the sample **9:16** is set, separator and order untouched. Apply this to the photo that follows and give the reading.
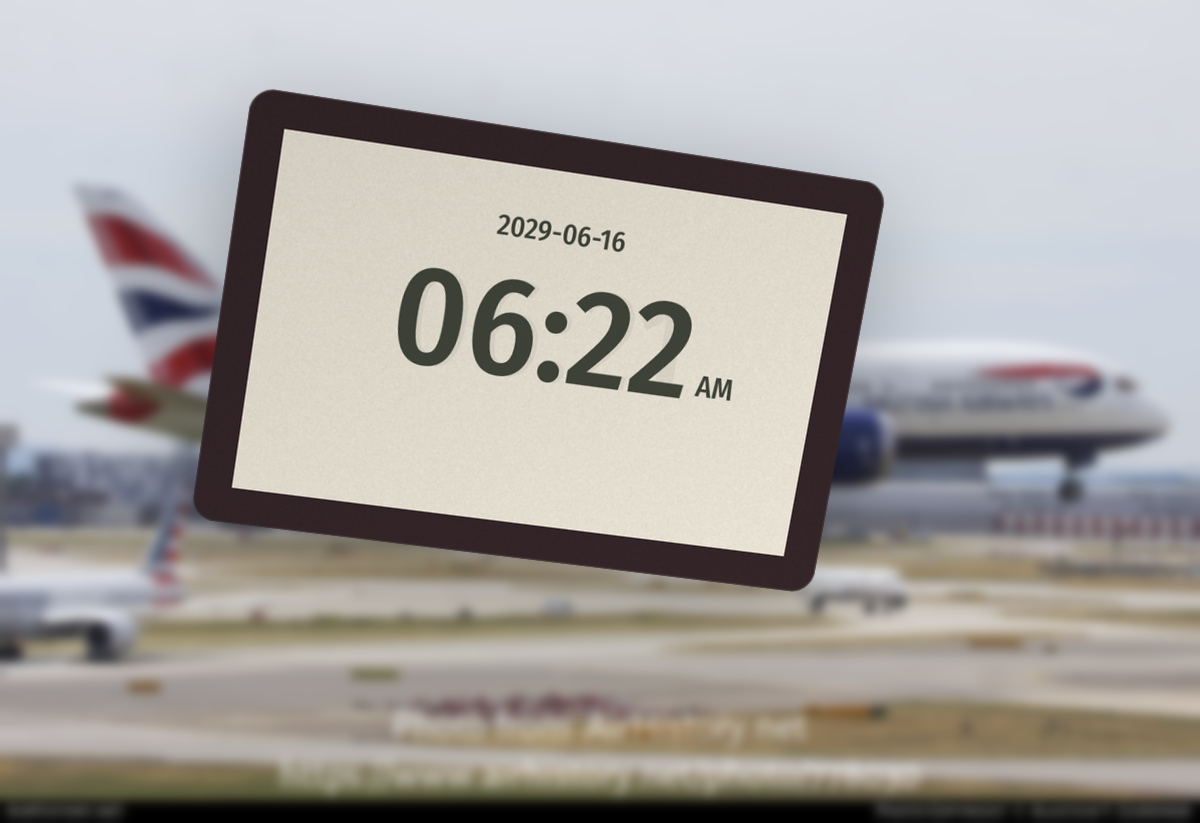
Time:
**6:22**
